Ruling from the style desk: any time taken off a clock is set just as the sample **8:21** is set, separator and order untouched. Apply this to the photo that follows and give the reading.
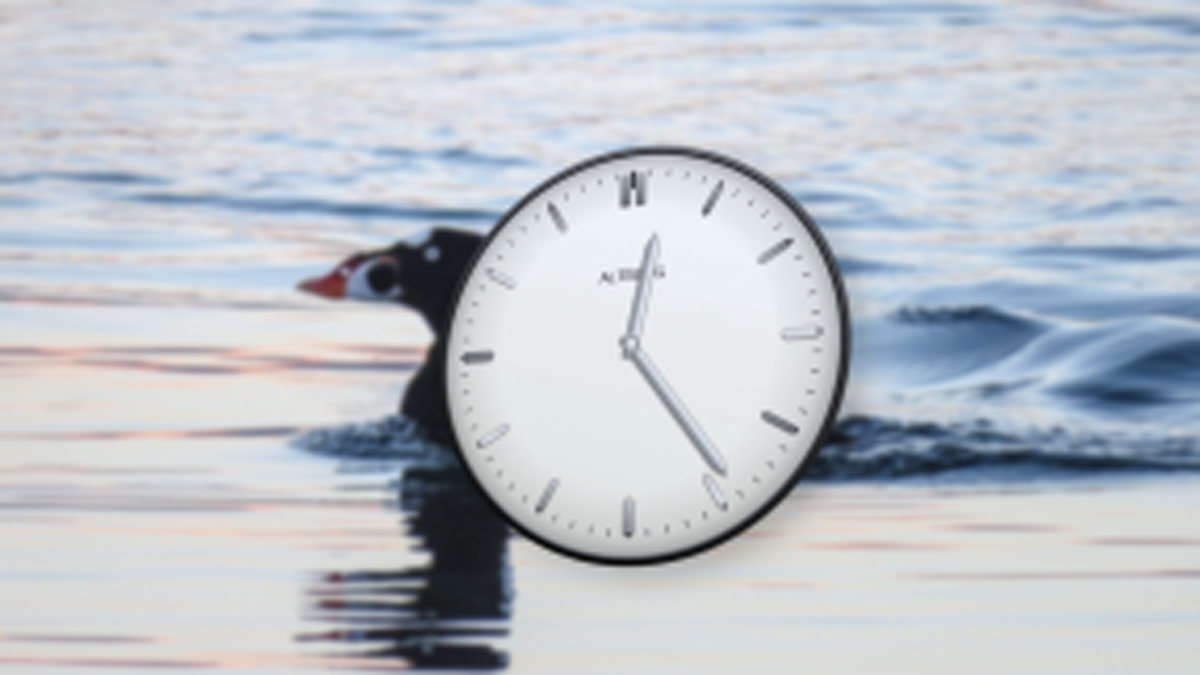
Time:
**12:24**
